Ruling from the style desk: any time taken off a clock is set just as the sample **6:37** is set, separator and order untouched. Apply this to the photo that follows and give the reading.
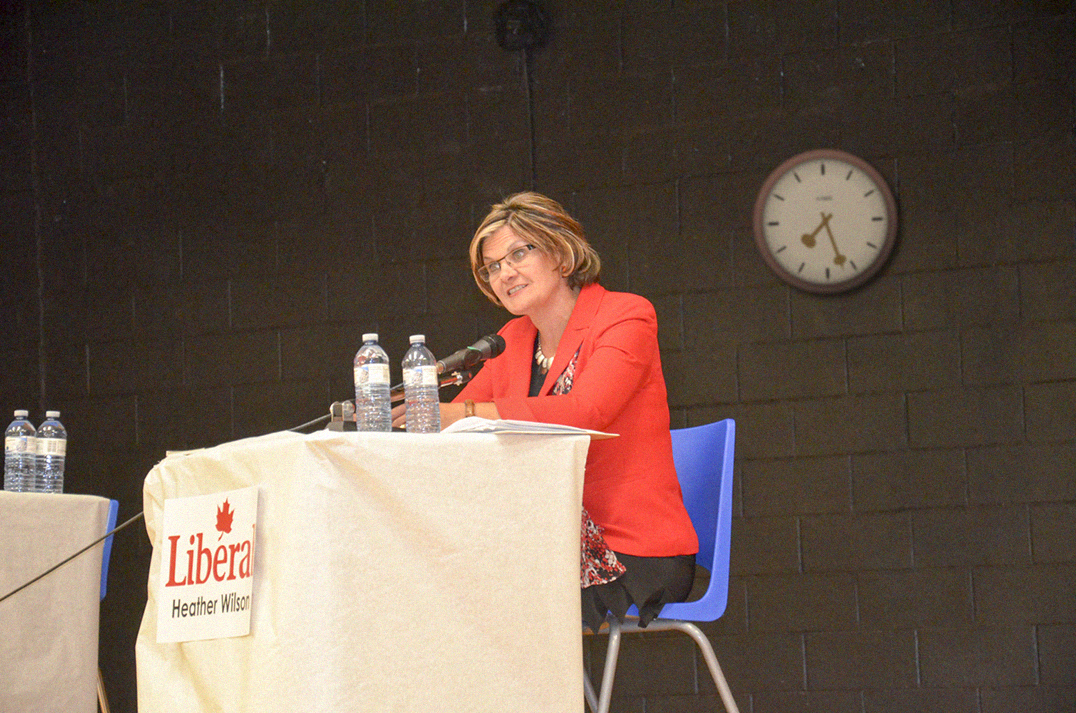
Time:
**7:27**
